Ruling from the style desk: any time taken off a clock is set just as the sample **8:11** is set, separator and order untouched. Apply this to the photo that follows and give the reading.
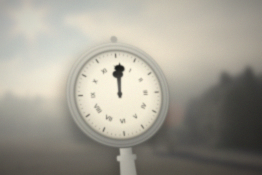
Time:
**12:01**
